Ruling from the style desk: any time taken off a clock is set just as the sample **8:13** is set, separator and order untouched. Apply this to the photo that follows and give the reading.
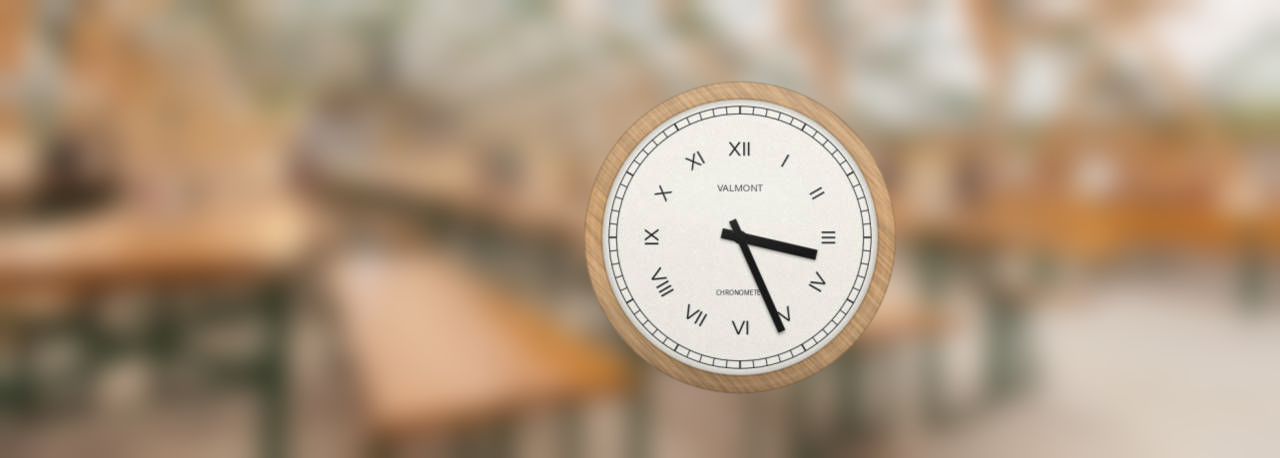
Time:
**3:26**
